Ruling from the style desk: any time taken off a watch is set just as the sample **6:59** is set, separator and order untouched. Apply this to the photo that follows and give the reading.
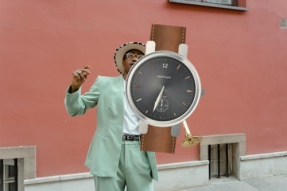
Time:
**6:33**
